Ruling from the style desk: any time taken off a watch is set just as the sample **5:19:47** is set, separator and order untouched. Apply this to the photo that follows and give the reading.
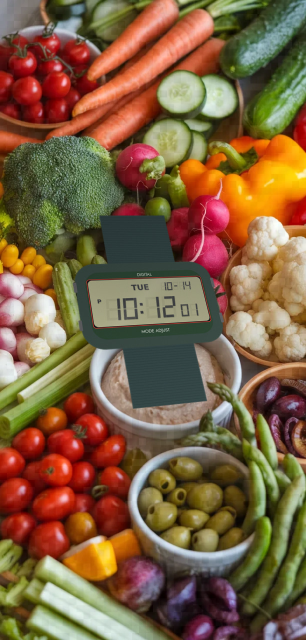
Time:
**10:12:01**
